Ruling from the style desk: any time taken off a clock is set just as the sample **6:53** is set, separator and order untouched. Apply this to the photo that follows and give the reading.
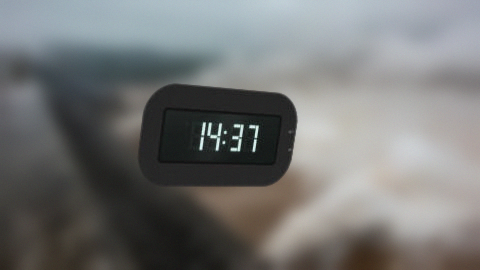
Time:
**14:37**
